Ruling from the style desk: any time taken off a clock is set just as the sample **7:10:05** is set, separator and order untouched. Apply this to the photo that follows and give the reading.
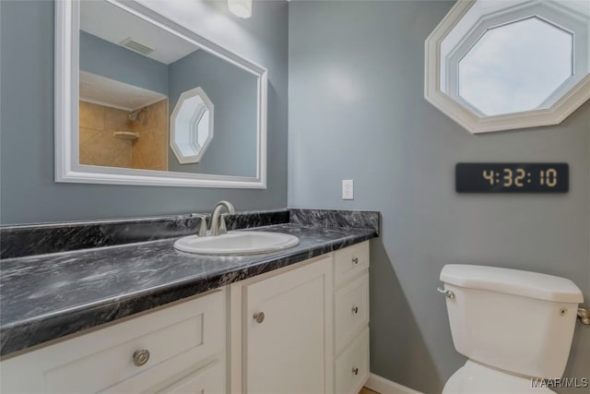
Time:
**4:32:10**
